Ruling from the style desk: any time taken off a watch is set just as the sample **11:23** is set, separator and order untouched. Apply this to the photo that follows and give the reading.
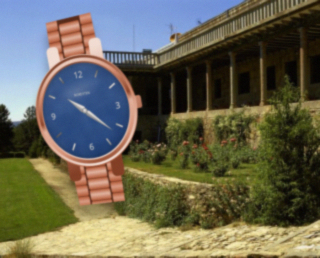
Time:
**10:22**
